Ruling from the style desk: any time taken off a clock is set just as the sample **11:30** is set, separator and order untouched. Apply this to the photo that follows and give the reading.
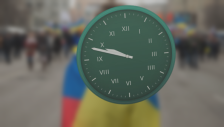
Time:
**9:48**
